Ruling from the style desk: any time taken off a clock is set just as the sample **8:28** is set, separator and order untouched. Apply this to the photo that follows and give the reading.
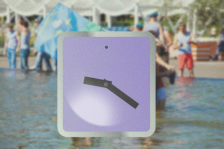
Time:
**9:21**
